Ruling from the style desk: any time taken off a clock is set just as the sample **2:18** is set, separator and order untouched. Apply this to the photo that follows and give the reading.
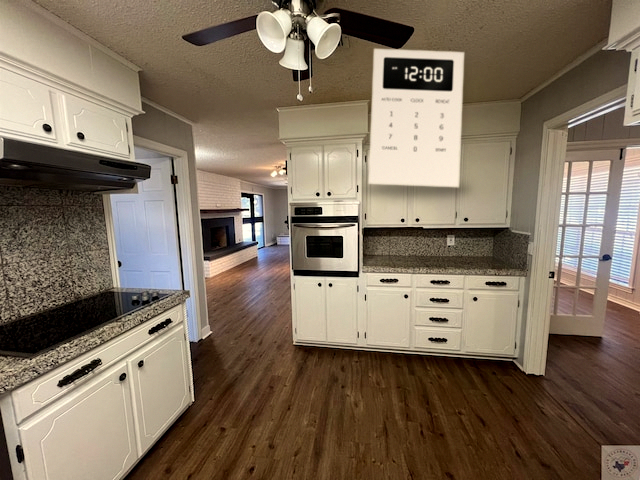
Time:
**12:00**
